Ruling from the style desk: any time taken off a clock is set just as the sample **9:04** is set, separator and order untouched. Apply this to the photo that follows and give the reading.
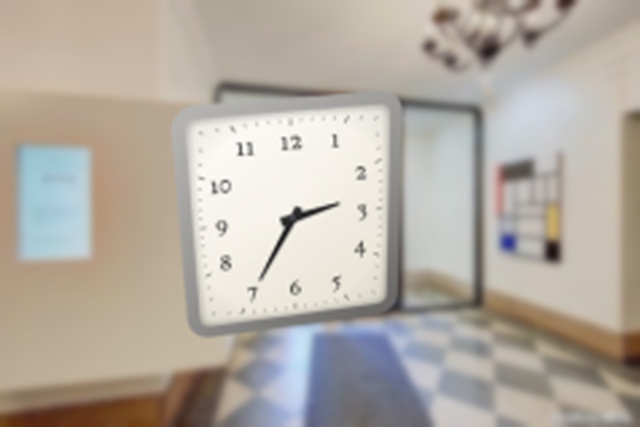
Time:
**2:35**
